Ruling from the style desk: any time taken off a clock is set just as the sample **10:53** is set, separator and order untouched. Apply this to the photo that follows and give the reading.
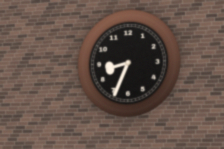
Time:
**8:34**
